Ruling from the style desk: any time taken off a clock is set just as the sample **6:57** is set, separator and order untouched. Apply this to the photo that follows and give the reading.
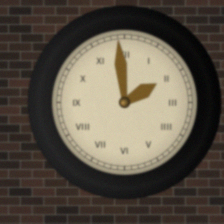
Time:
**1:59**
